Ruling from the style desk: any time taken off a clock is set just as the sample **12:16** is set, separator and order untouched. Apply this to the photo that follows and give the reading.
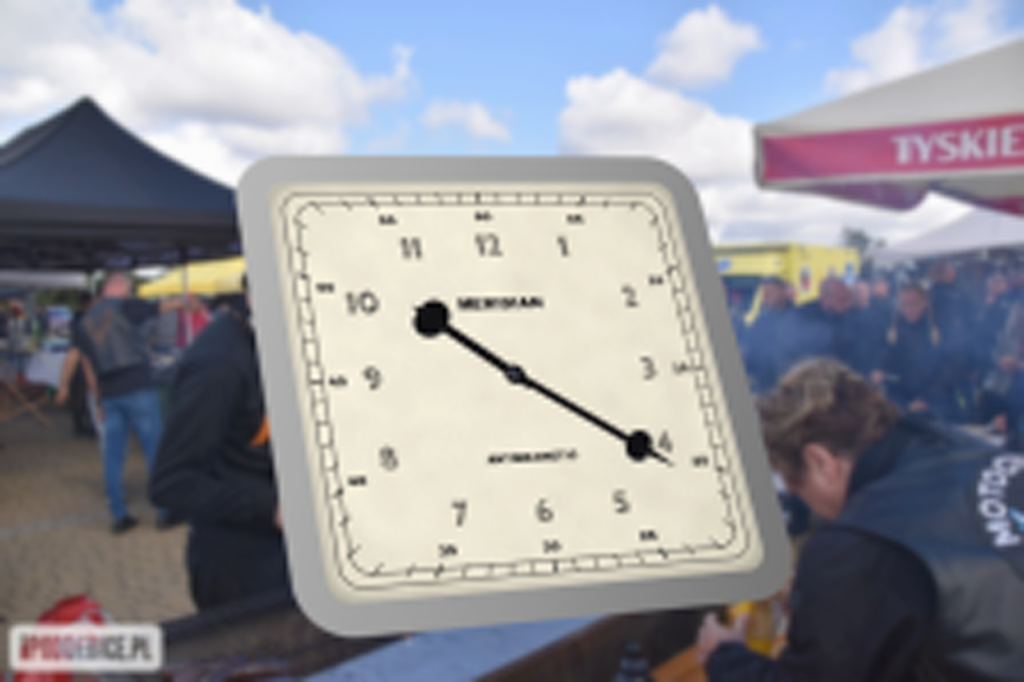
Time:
**10:21**
